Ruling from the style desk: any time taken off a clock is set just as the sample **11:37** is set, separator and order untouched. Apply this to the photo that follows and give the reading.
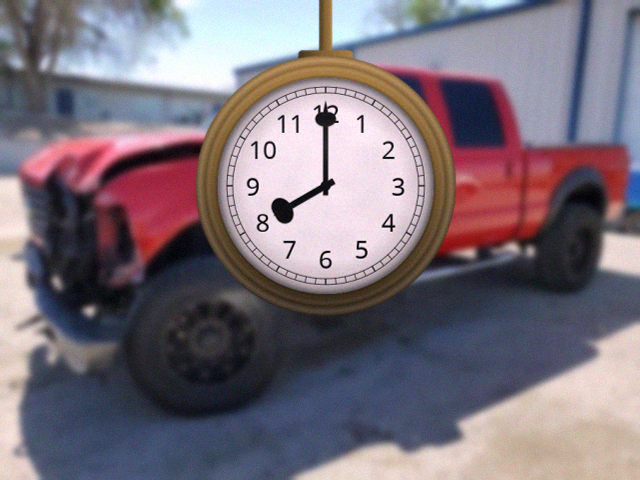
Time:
**8:00**
